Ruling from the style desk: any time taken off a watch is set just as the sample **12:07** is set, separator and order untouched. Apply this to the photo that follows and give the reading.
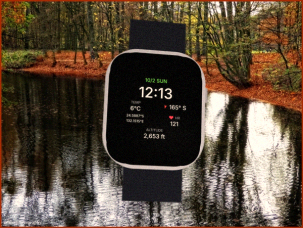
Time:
**12:13**
